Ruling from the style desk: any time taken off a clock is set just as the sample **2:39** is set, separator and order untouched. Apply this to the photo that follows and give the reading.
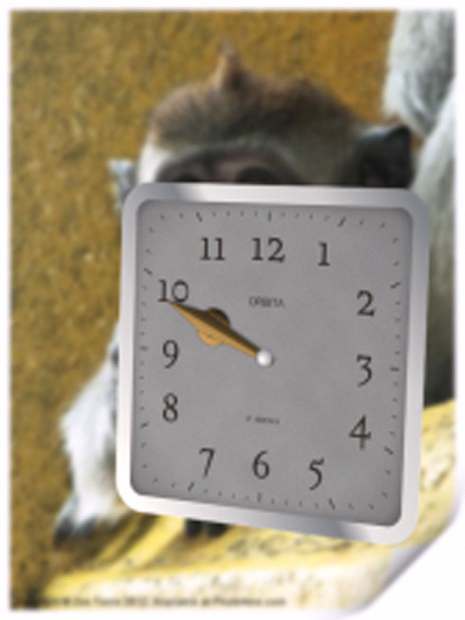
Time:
**9:49**
